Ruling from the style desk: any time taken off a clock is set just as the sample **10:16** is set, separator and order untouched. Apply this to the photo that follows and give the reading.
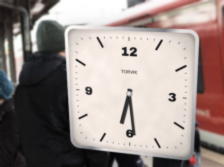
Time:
**6:29**
